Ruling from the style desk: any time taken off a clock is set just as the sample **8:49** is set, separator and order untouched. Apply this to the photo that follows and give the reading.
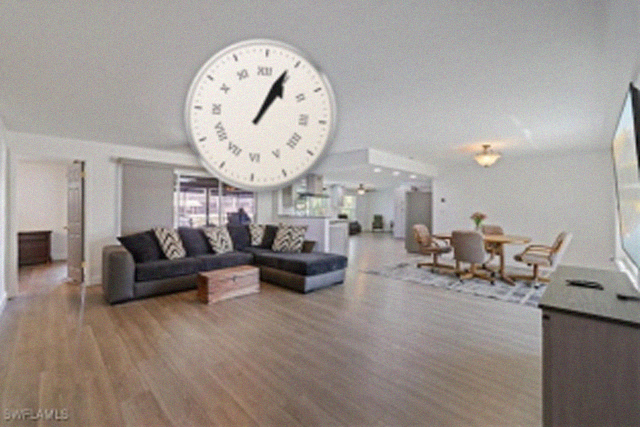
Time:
**1:04**
